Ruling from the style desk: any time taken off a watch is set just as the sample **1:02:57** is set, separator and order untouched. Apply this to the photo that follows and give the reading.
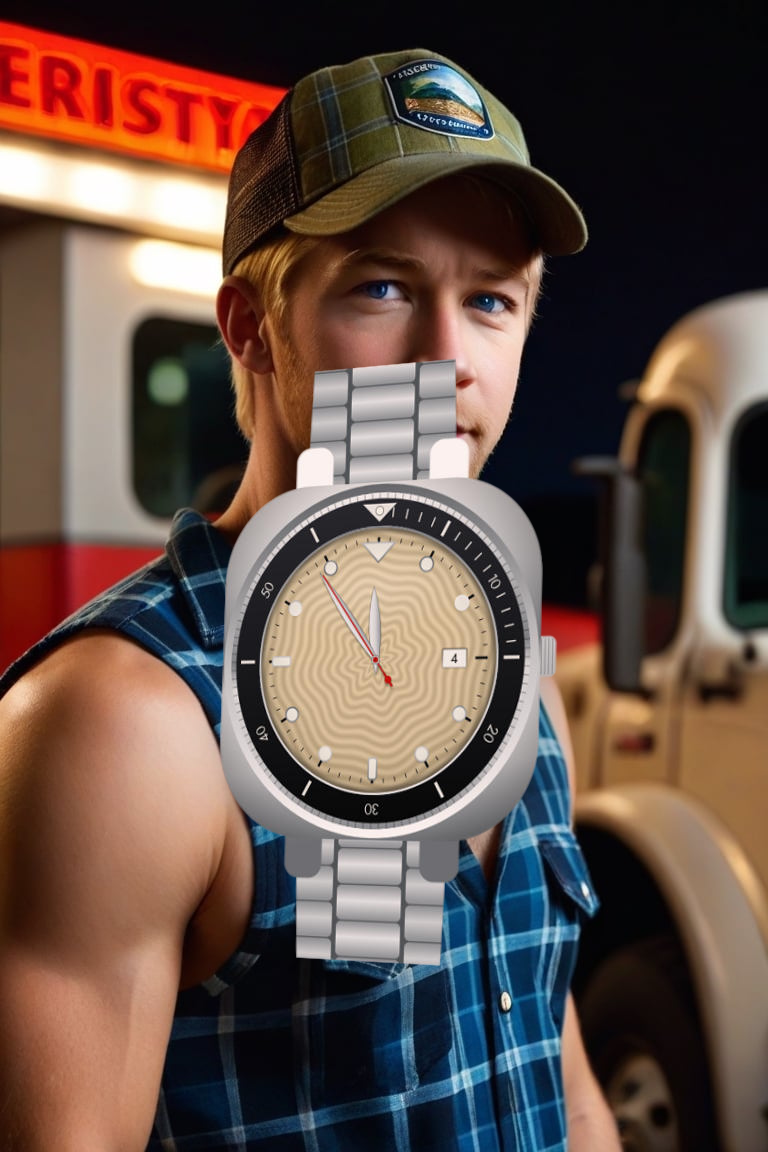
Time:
**11:53:54**
